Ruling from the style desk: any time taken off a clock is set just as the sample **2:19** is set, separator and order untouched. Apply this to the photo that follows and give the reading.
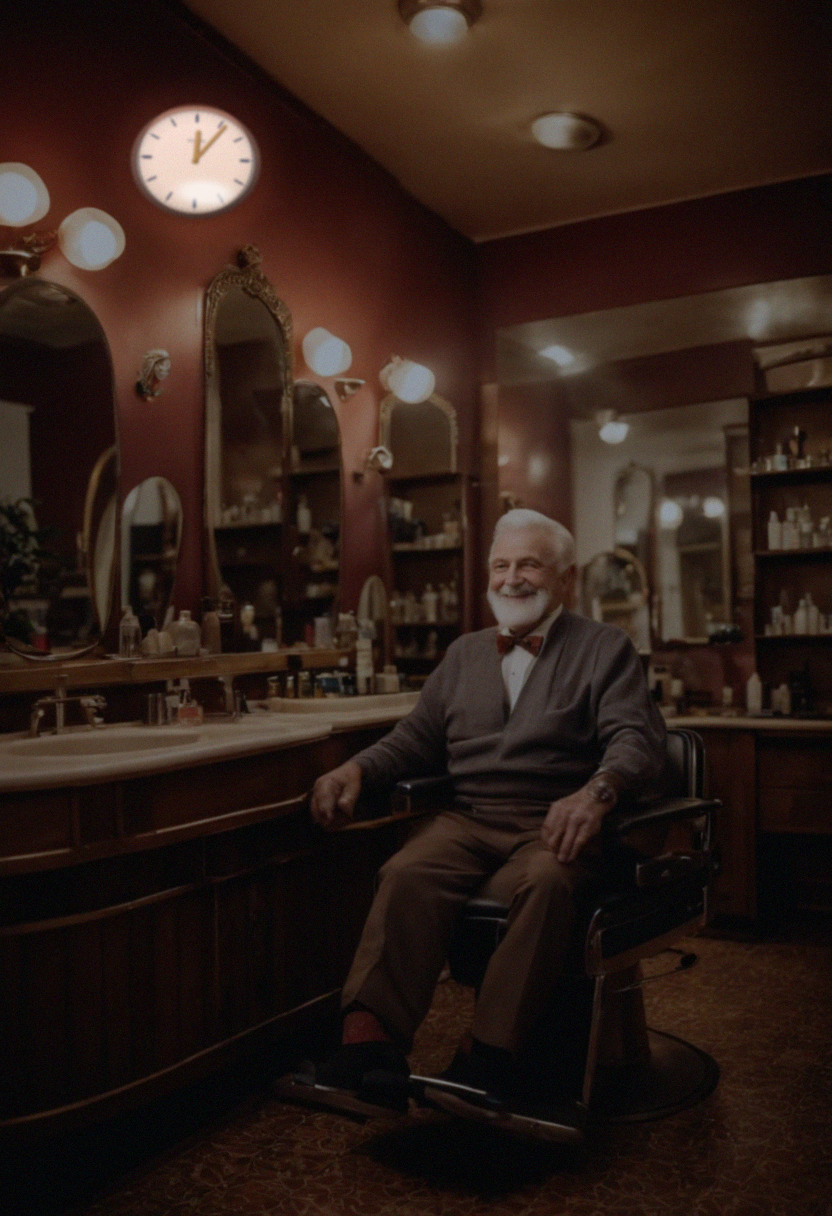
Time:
**12:06**
